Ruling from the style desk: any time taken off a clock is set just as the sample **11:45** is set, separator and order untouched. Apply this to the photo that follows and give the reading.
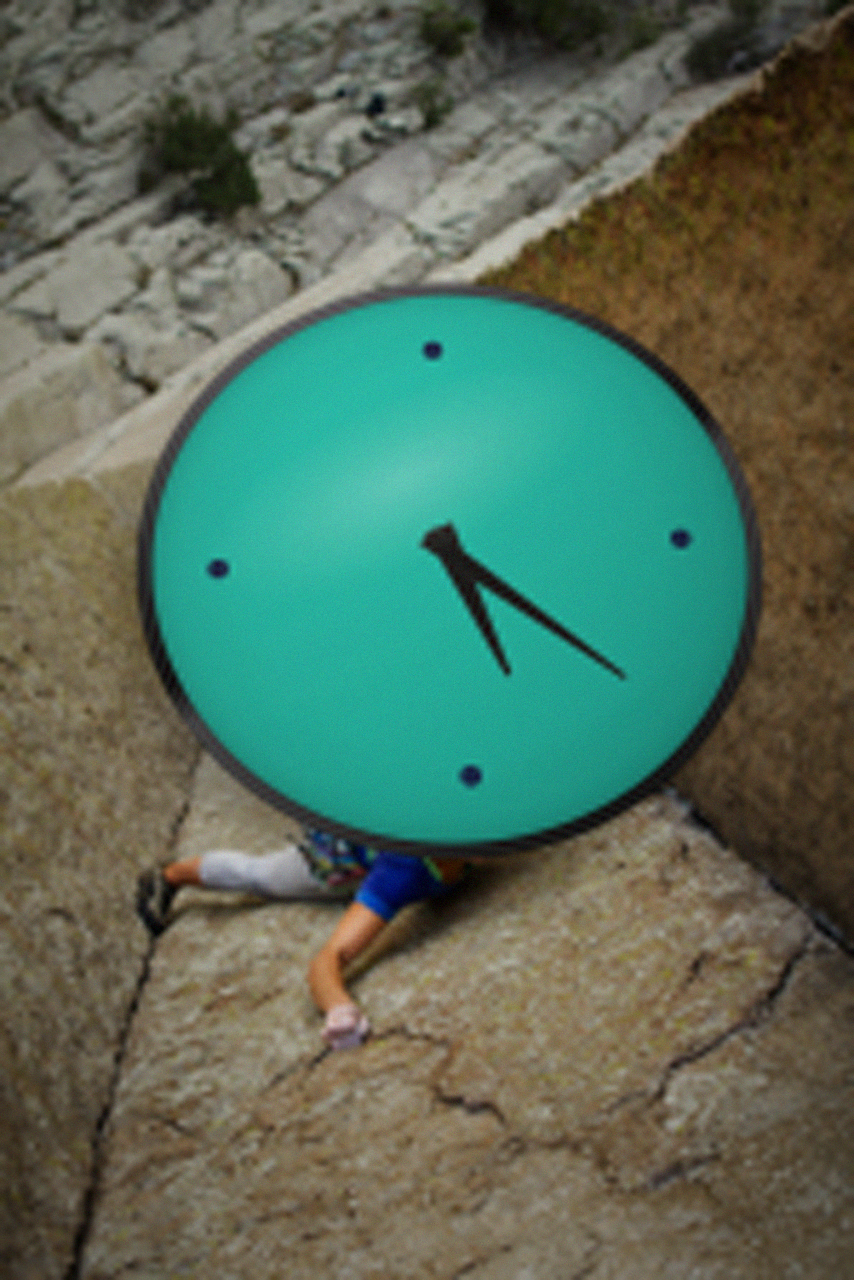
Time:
**5:22**
